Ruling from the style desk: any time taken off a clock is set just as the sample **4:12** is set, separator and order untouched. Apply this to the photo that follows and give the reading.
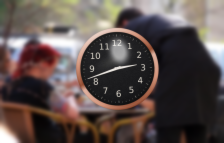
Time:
**2:42**
